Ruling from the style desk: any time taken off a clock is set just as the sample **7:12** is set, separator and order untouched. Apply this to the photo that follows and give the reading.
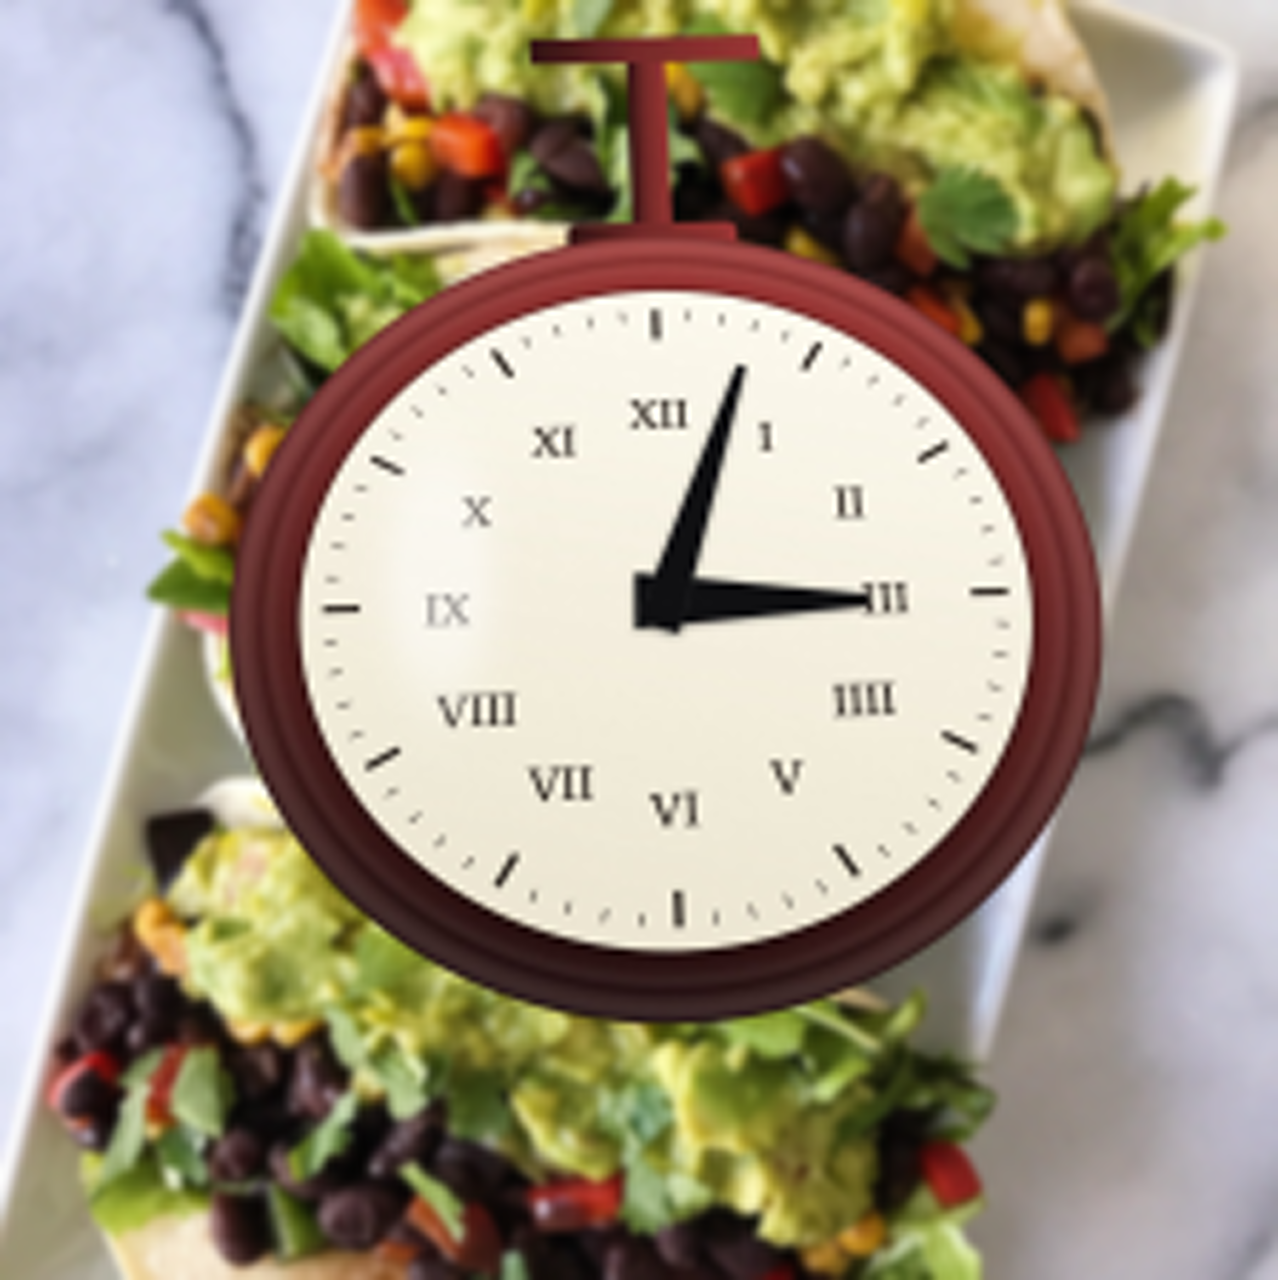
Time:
**3:03**
